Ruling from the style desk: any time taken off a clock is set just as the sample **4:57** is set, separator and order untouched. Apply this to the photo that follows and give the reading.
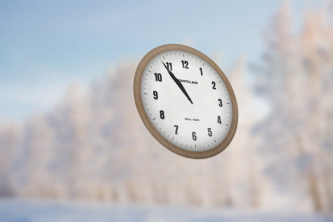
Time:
**10:54**
